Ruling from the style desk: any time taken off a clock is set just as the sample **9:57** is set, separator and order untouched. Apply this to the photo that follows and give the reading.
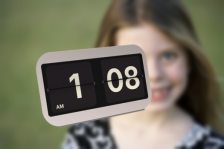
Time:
**1:08**
